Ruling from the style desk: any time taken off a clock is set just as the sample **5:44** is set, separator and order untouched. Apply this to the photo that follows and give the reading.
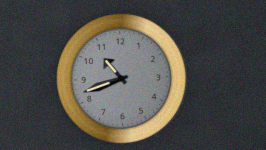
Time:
**10:42**
